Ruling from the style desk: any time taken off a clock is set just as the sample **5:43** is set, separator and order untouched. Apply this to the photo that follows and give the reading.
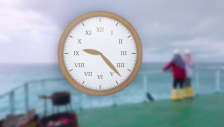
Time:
**9:23**
